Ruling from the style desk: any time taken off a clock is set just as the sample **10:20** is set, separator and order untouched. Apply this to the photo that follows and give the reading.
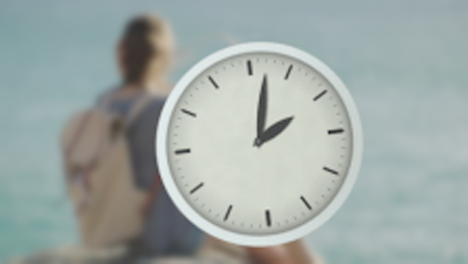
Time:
**2:02**
